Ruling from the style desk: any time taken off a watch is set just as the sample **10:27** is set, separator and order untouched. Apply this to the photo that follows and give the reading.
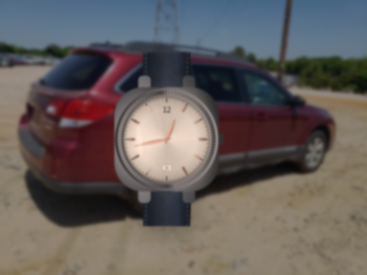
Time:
**12:43**
